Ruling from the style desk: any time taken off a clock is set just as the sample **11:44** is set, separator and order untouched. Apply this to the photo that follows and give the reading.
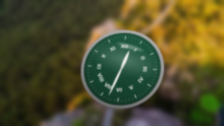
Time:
**12:33**
